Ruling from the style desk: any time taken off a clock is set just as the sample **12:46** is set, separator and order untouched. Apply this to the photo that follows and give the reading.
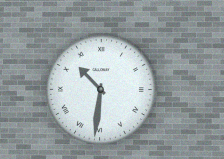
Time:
**10:31**
